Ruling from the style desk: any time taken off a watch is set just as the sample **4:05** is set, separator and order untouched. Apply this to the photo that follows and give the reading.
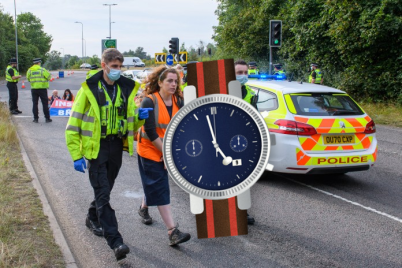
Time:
**4:58**
